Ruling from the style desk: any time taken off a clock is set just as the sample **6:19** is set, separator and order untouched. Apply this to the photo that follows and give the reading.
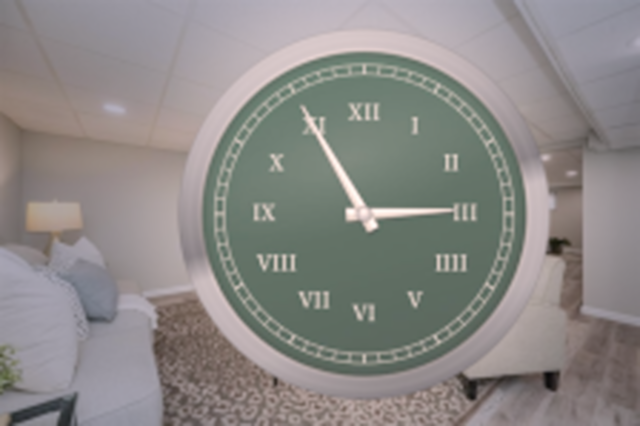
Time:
**2:55**
